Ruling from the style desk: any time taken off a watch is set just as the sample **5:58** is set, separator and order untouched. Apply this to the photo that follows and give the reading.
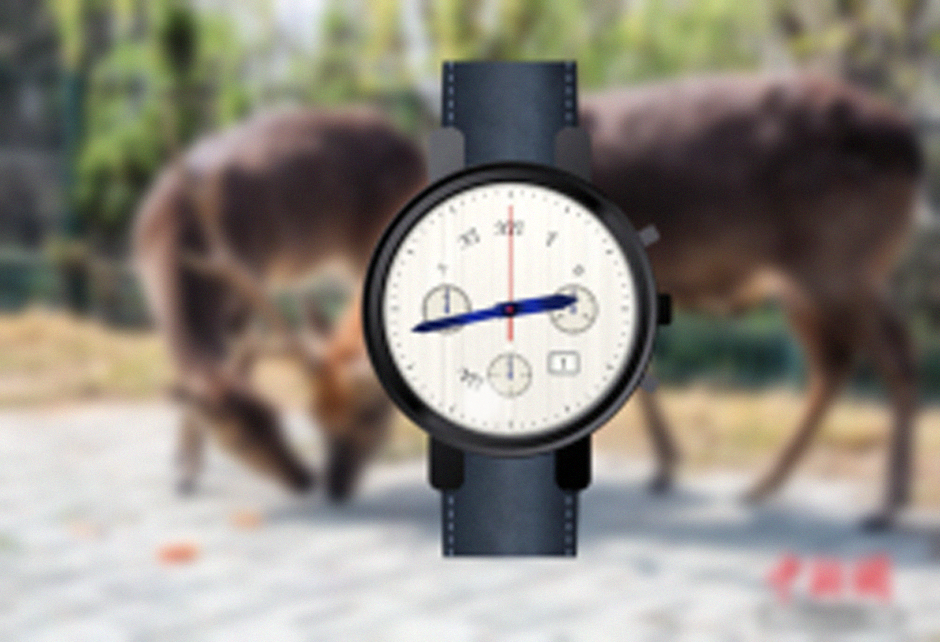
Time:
**2:43**
